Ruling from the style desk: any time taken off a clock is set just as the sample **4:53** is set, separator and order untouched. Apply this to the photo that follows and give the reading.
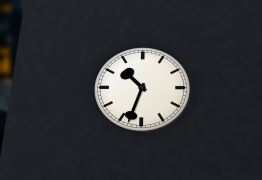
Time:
**10:33**
